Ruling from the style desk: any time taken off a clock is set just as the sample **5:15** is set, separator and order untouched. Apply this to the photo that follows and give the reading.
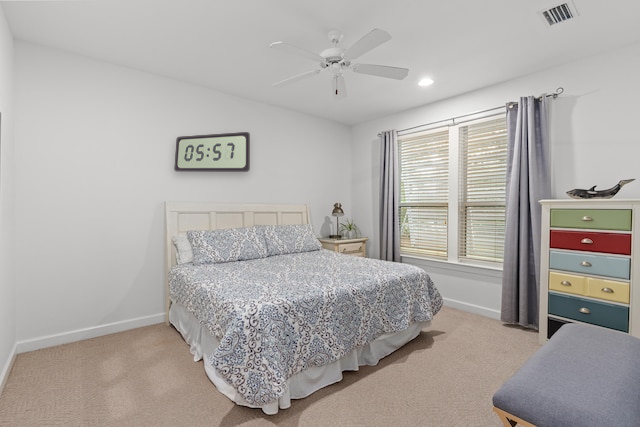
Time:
**5:57**
